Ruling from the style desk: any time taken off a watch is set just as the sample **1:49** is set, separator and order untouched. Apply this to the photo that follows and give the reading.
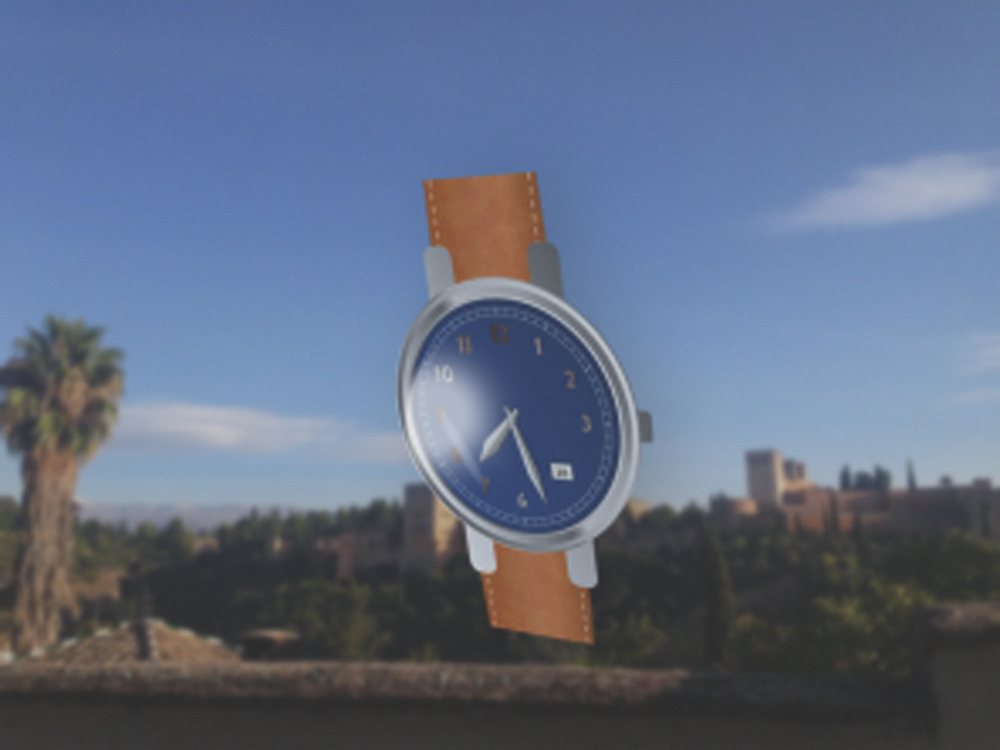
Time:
**7:27**
